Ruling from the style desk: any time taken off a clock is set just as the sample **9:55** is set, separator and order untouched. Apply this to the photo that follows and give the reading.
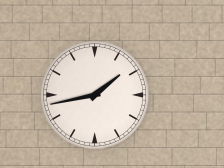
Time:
**1:43**
